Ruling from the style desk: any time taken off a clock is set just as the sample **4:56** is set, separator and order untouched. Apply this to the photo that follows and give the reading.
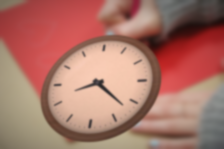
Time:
**8:22**
